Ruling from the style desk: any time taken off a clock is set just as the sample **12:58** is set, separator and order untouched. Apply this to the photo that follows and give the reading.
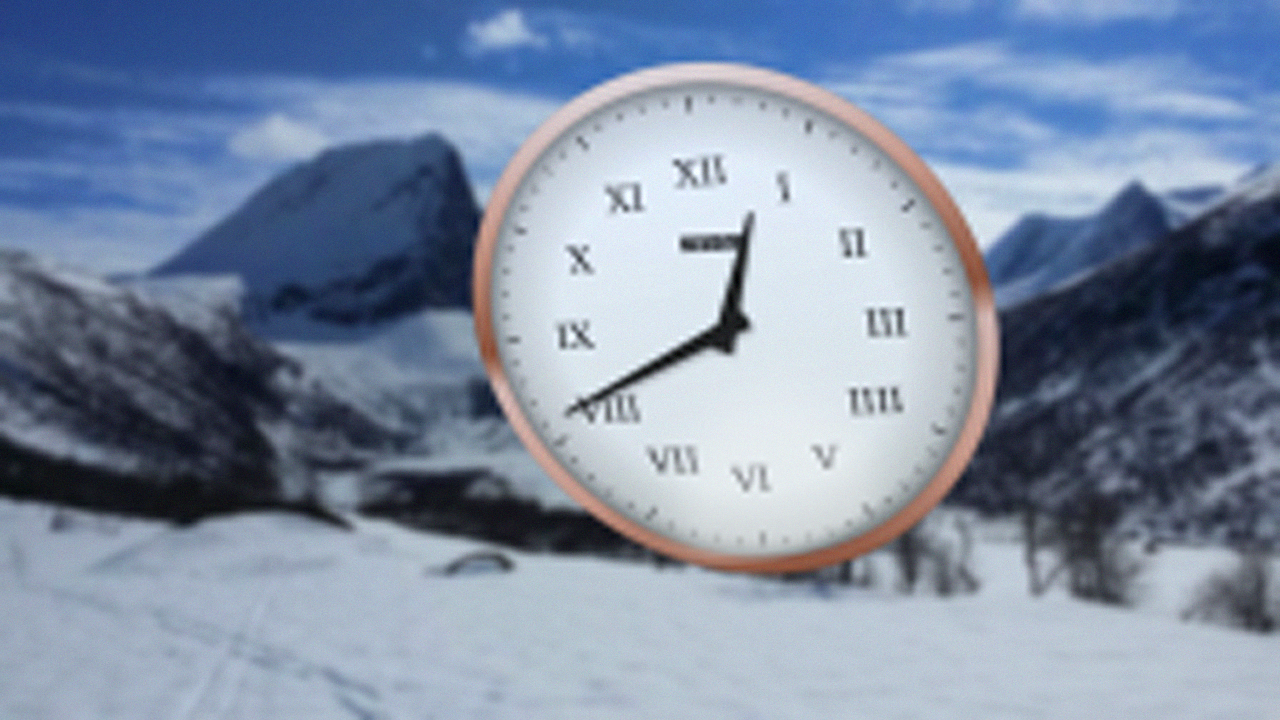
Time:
**12:41**
